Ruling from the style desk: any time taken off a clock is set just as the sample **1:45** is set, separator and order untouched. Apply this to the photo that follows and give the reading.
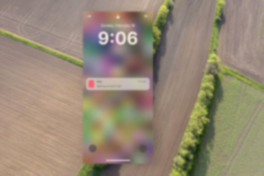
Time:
**9:06**
